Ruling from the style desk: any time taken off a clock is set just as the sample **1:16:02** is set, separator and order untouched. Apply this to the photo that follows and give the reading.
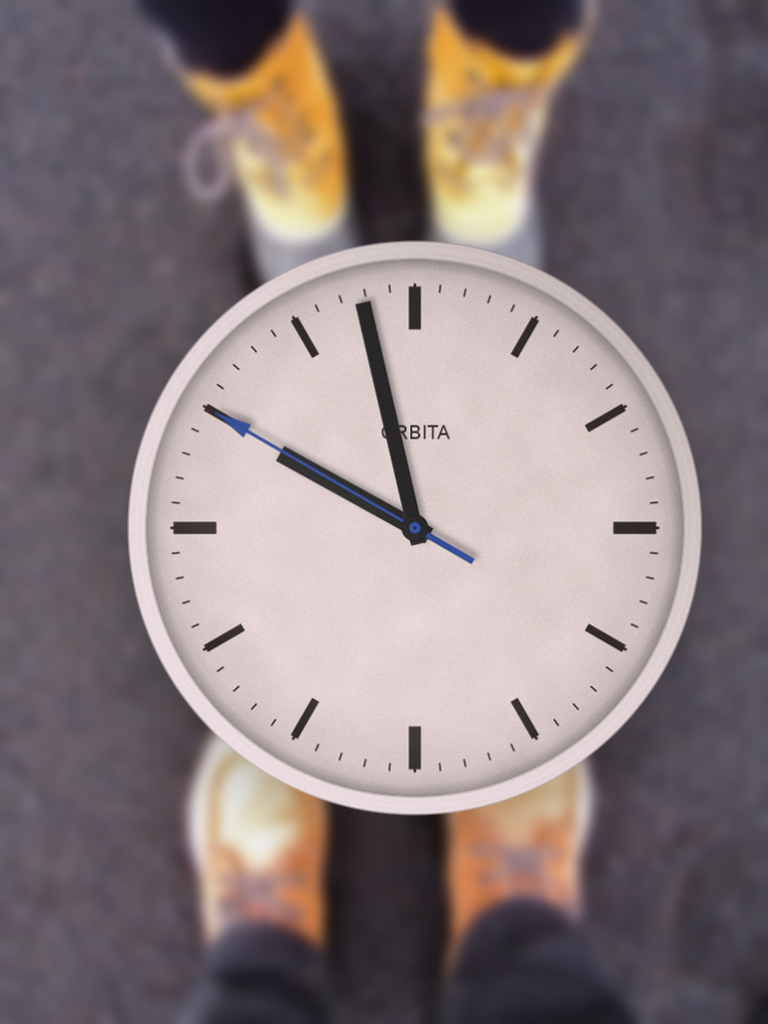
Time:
**9:57:50**
